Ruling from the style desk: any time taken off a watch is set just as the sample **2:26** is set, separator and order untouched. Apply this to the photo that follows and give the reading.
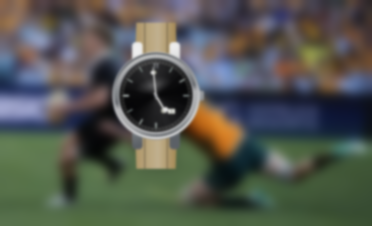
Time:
**4:59**
